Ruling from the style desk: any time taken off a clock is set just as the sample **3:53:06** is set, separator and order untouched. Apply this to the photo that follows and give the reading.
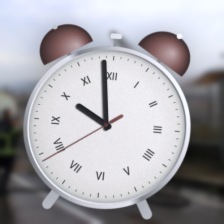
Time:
**9:58:39**
